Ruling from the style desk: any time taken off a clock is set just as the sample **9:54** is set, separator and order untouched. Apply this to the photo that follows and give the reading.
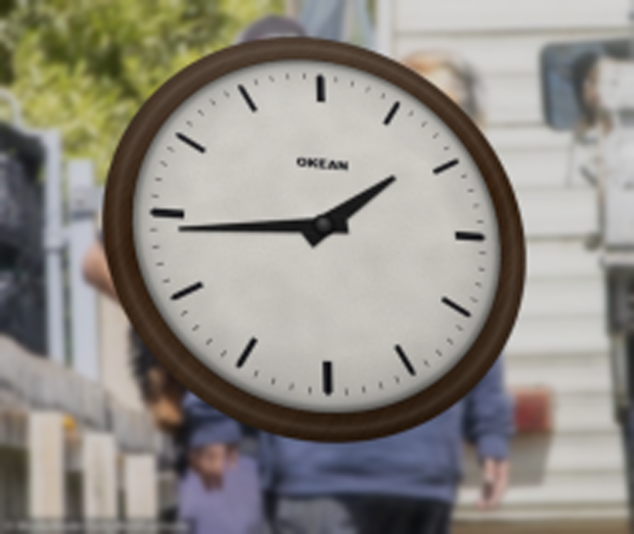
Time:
**1:44**
